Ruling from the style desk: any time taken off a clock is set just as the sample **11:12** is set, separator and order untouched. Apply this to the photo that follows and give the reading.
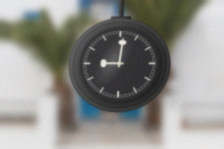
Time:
**9:01**
